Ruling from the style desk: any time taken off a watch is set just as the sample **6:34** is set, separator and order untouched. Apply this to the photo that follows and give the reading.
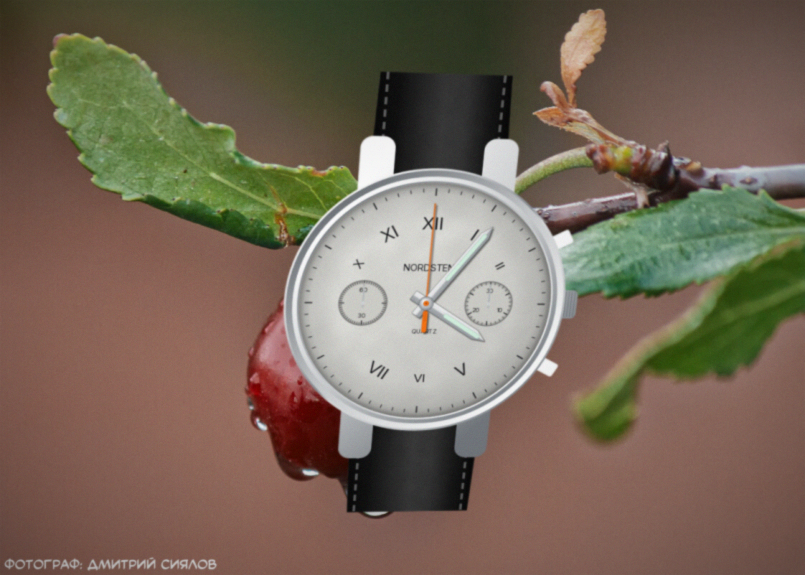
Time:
**4:06**
